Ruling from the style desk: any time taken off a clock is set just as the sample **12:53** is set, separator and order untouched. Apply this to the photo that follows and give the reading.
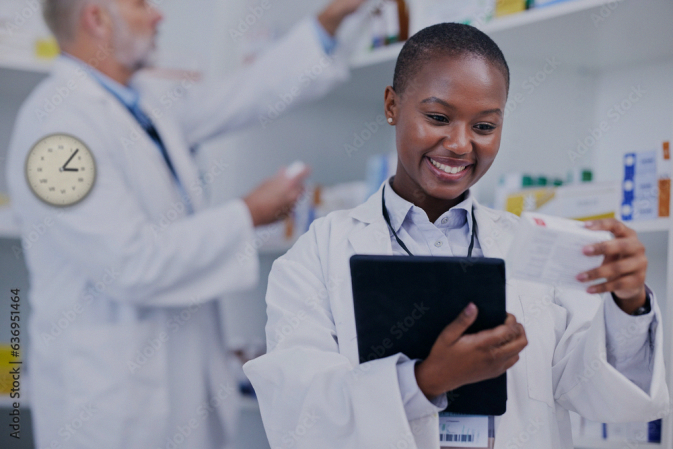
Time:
**3:07**
